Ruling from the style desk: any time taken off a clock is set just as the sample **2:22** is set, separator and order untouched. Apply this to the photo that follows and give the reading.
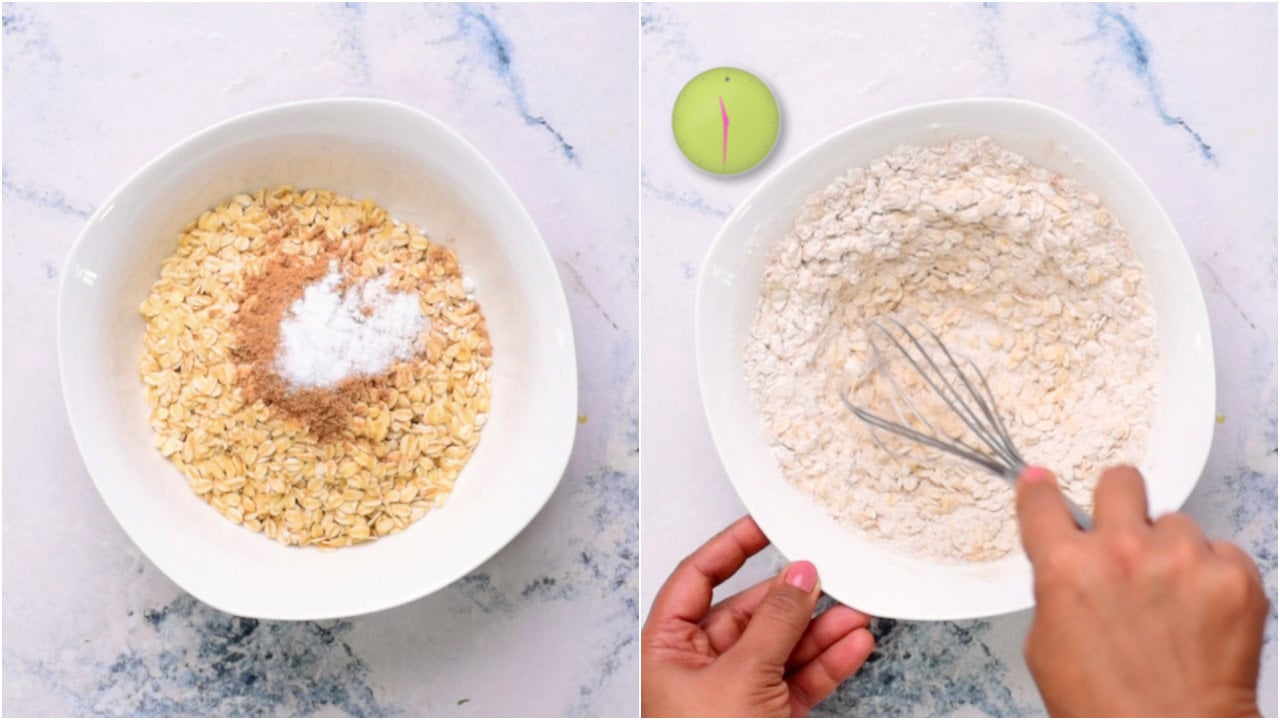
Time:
**11:30**
